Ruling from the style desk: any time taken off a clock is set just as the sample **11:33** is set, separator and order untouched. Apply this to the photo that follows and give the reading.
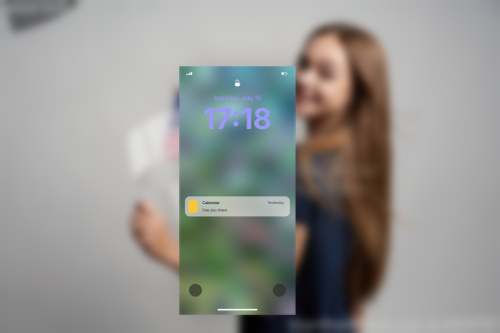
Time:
**17:18**
